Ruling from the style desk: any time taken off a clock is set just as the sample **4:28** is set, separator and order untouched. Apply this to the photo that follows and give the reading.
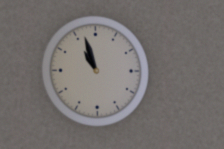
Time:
**10:57**
